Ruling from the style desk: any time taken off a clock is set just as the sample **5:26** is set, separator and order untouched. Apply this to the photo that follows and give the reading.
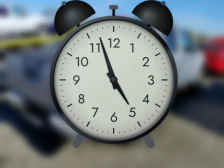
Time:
**4:57**
